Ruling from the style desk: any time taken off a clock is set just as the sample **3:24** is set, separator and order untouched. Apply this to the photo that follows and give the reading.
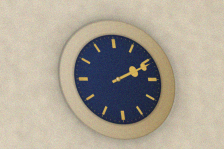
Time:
**2:11**
